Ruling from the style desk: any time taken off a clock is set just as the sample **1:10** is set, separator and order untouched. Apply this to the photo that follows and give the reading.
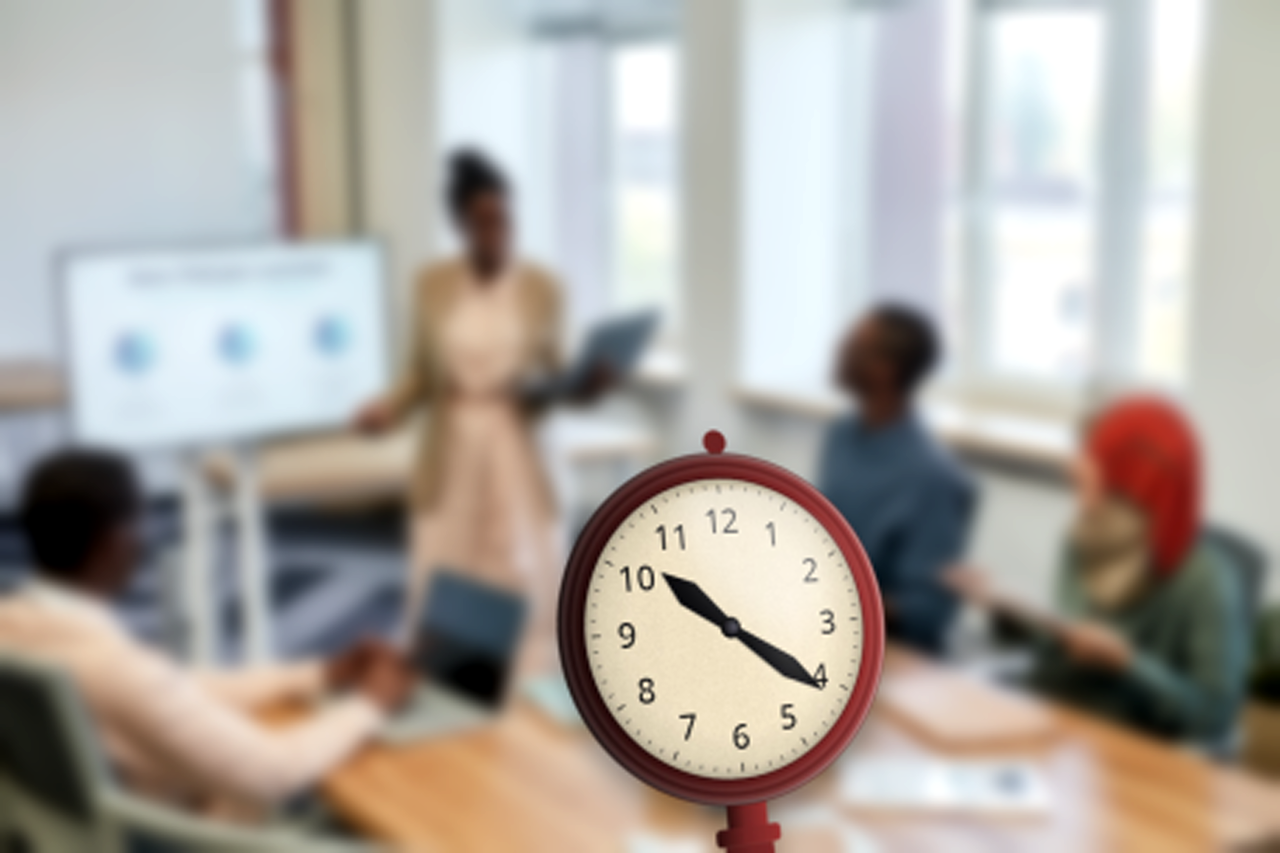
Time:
**10:21**
